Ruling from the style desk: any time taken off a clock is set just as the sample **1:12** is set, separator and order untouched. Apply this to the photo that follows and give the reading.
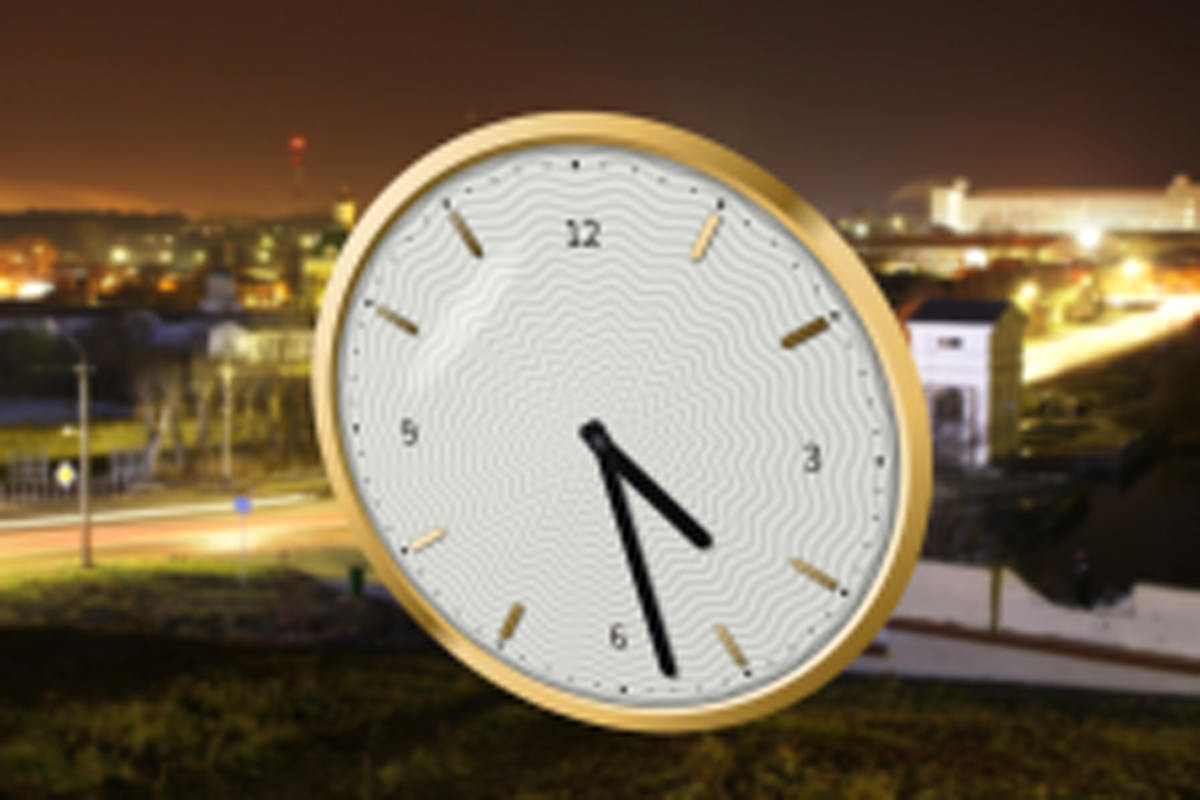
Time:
**4:28**
